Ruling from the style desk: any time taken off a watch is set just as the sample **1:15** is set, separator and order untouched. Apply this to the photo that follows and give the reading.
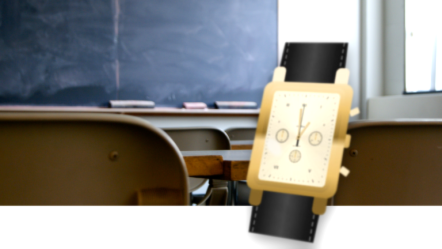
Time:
**12:59**
